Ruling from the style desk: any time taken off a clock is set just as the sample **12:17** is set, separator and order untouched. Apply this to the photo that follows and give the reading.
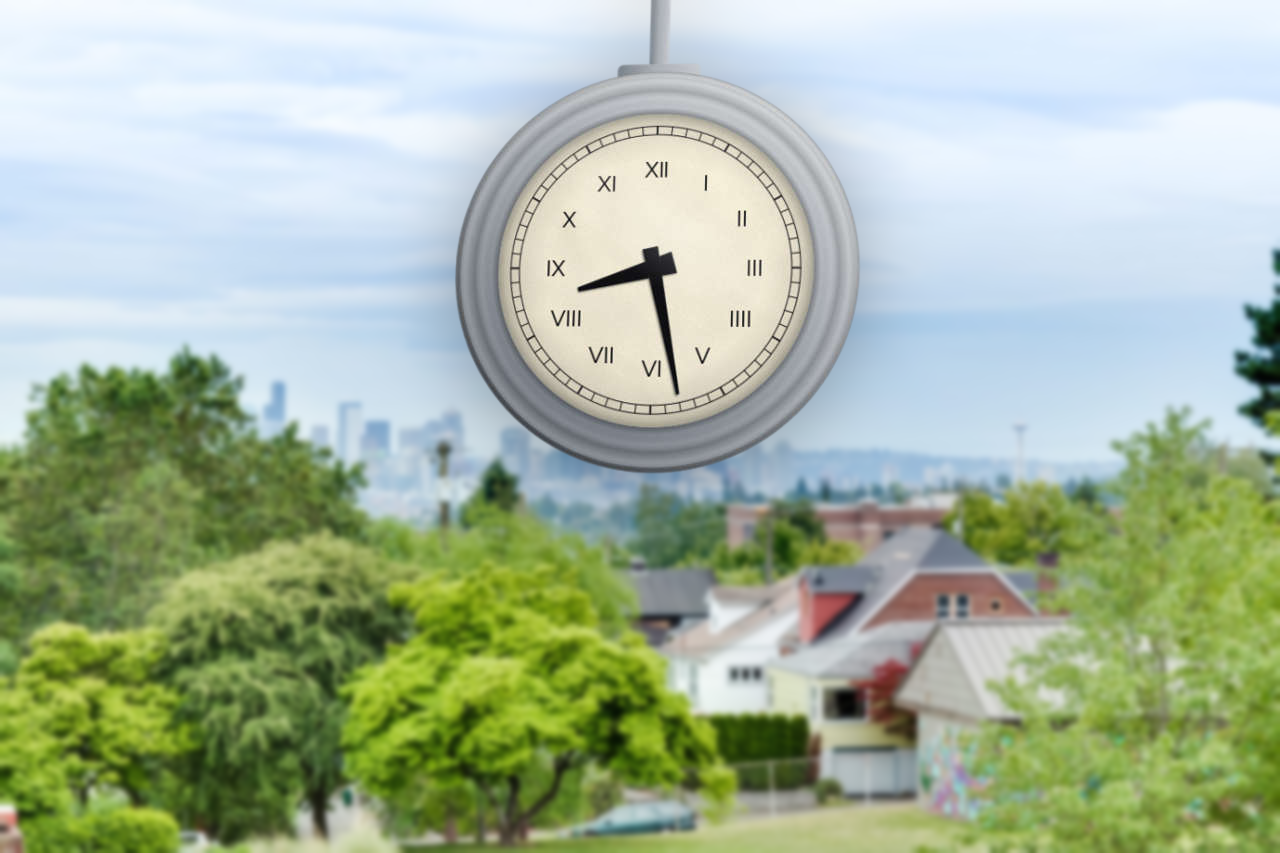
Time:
**8:28**
